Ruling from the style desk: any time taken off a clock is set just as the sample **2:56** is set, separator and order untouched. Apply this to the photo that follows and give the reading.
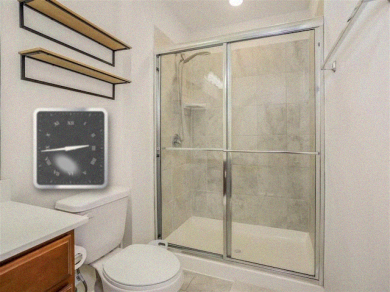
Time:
**2:44**
